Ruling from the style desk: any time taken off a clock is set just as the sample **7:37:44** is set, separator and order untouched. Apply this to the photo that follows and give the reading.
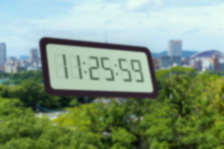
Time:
**11:25:59**
